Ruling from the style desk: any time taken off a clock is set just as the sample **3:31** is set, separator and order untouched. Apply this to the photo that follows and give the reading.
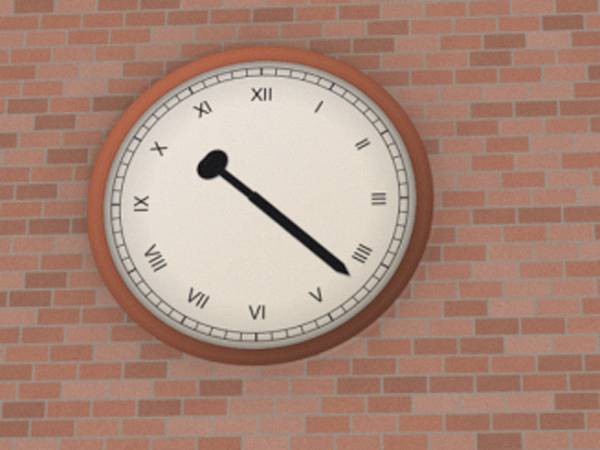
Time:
**10:22**
